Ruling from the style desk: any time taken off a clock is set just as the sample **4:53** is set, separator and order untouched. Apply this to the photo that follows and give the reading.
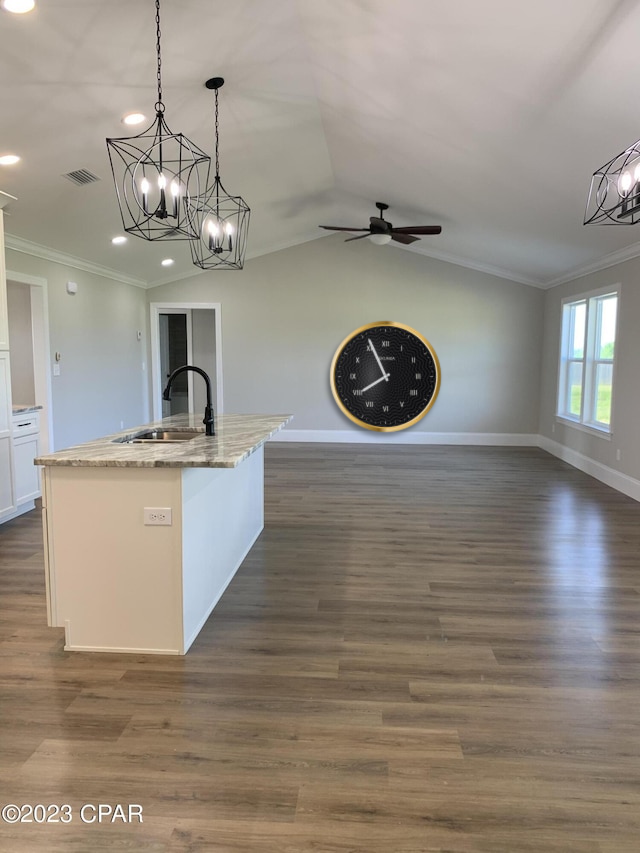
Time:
**7:56**
